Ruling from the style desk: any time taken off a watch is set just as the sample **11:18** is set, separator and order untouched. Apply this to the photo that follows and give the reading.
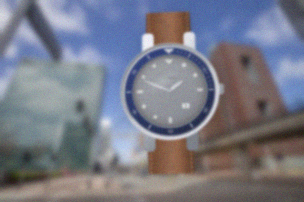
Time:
**1:49**
